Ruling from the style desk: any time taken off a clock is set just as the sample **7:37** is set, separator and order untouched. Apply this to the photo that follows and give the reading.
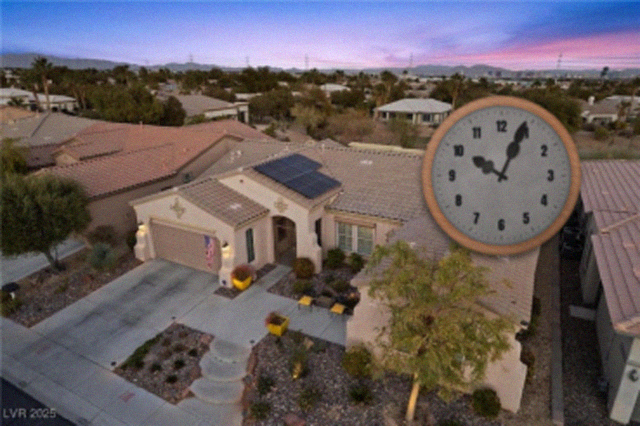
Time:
**10:04**
